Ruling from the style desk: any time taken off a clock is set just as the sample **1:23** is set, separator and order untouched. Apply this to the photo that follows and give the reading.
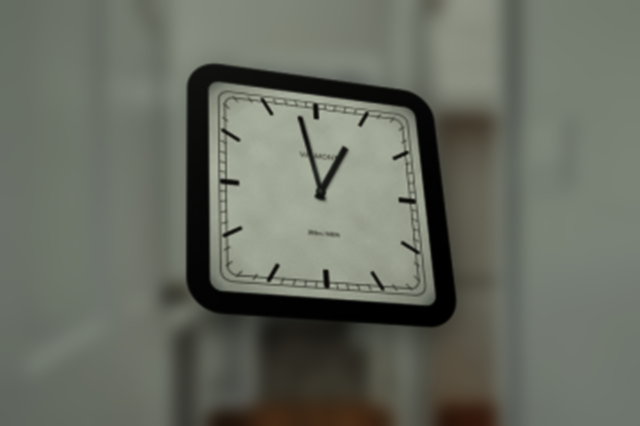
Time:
**12:58**
